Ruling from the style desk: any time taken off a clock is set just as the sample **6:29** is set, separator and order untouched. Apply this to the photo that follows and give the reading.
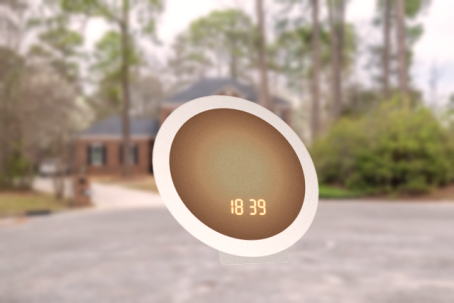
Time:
**18:39**
